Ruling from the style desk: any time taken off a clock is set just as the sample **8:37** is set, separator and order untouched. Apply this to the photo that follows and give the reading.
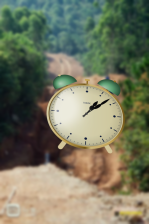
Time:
**1:08**
